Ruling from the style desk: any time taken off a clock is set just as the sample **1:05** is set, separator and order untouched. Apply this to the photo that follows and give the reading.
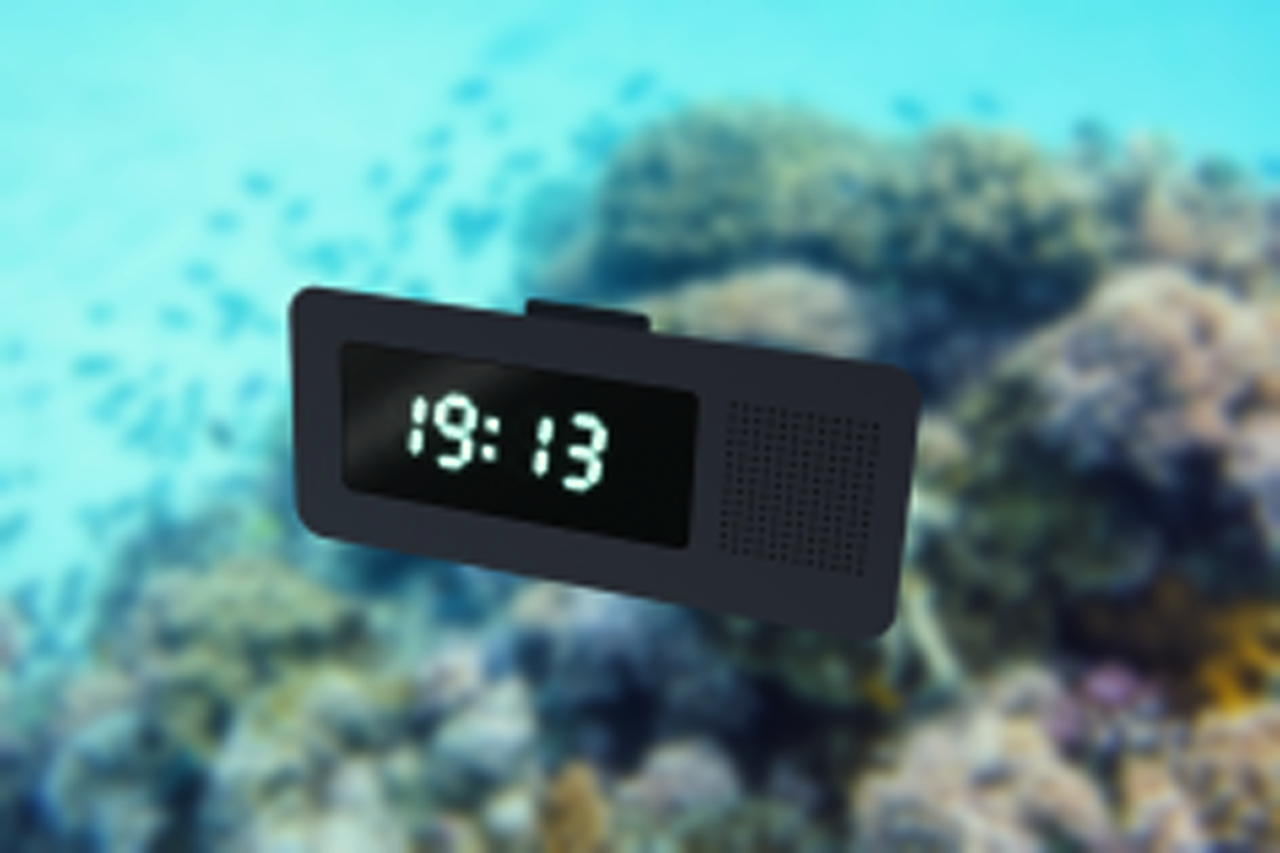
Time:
**19:13**
